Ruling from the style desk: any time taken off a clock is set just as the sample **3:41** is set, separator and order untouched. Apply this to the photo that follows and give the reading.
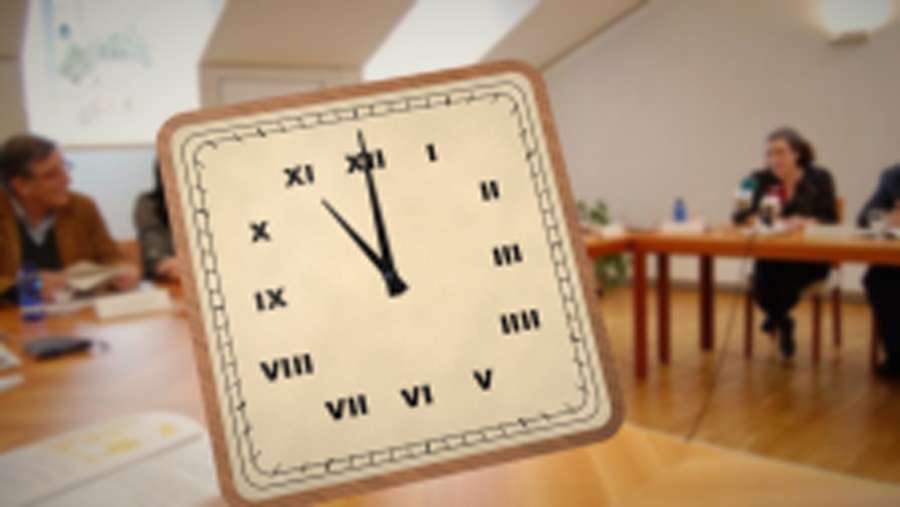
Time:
**11:00**
